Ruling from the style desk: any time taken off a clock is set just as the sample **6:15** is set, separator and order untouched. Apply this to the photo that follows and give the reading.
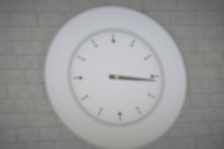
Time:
**3:16**
